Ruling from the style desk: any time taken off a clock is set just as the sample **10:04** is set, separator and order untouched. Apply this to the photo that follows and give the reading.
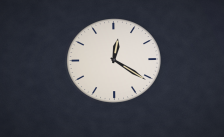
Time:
**12:21**
